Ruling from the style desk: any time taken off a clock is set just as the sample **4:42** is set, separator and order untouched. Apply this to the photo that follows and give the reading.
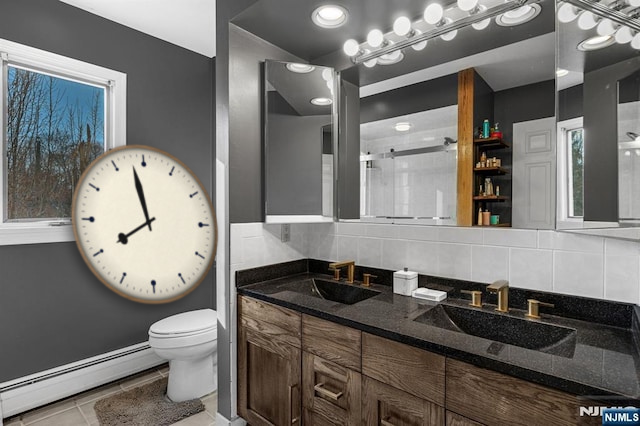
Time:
**7:58**
